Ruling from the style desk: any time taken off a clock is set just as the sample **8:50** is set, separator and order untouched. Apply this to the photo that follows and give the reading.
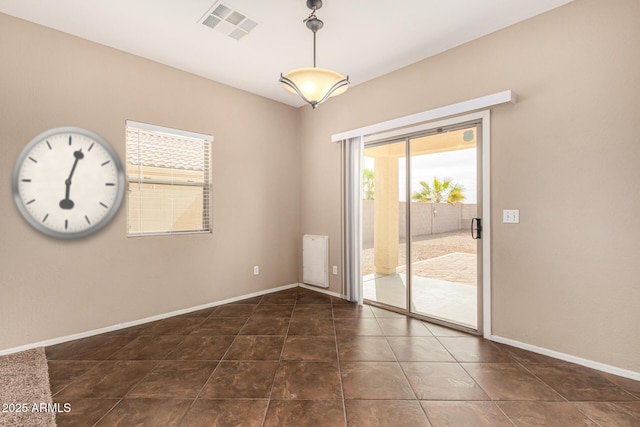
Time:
**6:03**
